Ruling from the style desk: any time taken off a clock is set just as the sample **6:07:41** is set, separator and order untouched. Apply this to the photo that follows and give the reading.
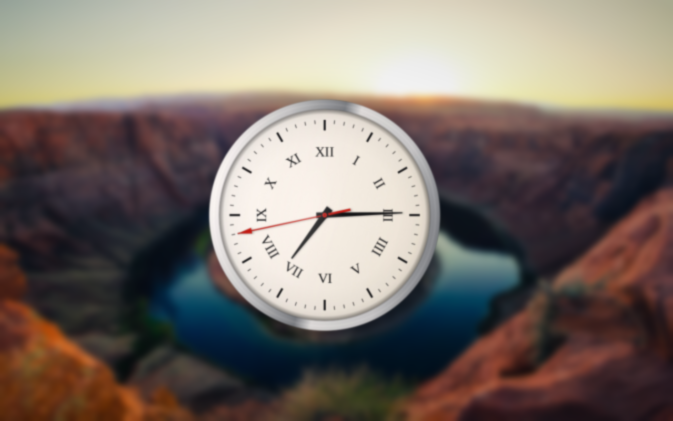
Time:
**7:14:43**
